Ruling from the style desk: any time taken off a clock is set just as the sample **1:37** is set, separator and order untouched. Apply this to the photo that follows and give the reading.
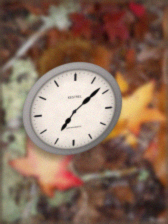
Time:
**7:08**
